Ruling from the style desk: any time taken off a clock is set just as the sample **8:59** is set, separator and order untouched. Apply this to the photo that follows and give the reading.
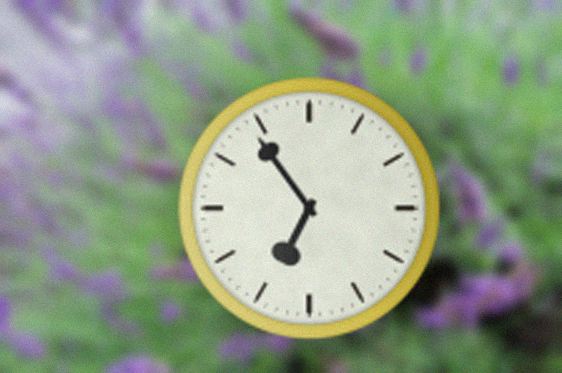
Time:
**6:54**
